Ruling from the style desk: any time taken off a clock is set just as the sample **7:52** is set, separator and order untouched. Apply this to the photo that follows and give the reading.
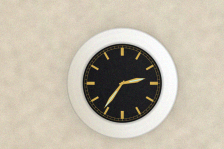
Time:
**2:36**
